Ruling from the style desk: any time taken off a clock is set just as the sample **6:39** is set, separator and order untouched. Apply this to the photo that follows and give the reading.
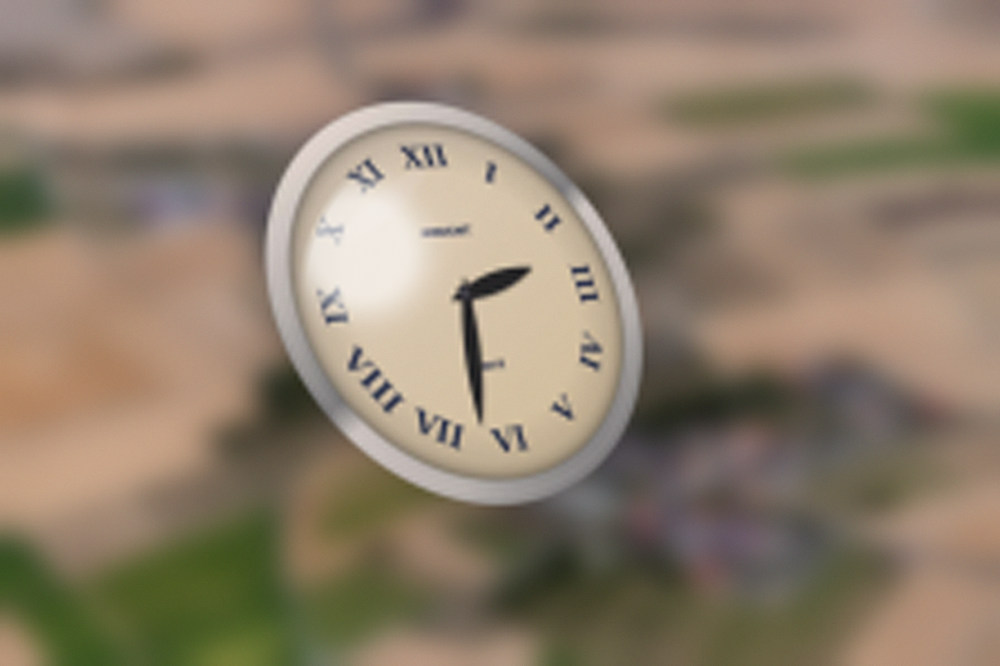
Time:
**2:32**
